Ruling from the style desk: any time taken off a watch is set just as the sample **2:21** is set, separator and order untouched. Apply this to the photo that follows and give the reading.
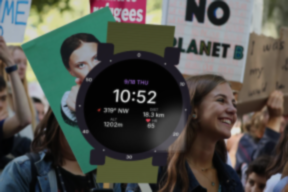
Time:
**10:52**
